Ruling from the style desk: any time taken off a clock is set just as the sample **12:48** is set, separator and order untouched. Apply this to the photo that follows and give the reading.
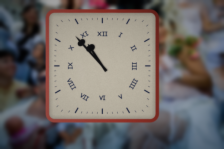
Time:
**10:53**
